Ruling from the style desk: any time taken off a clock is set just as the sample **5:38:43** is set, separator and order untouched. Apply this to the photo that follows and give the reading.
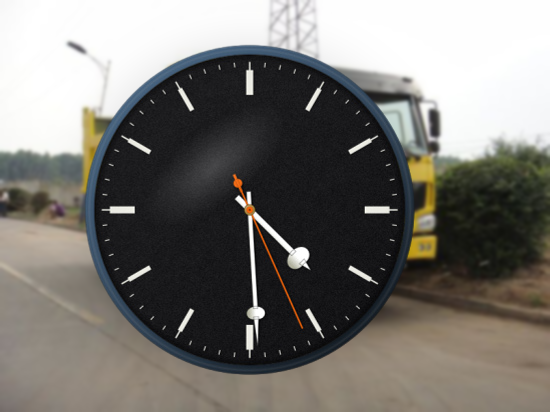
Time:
**4:29:26**
